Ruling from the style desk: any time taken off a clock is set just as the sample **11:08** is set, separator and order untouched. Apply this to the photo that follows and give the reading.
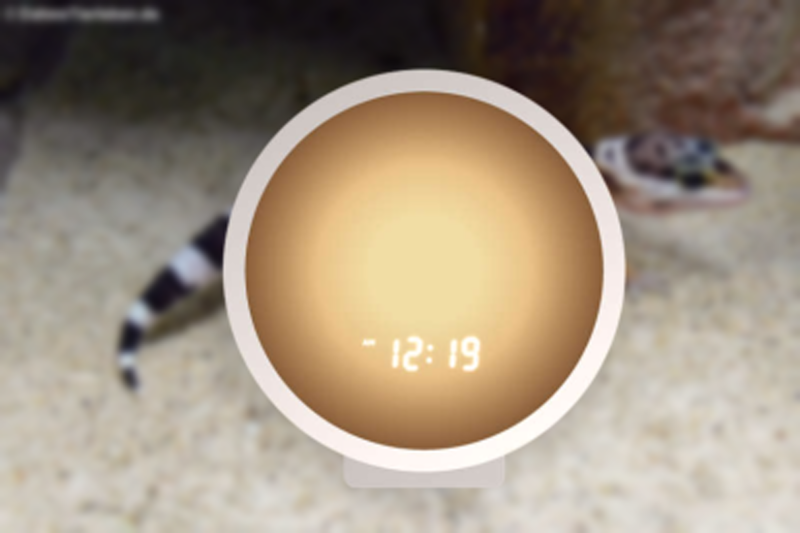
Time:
**12:19**
